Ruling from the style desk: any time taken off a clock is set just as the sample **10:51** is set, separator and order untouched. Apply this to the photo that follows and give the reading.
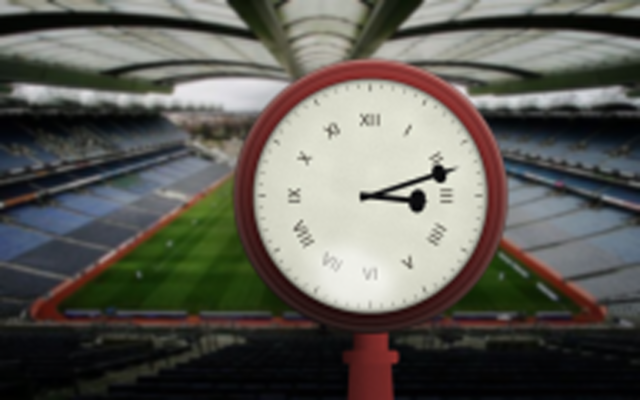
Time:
**3:12**
